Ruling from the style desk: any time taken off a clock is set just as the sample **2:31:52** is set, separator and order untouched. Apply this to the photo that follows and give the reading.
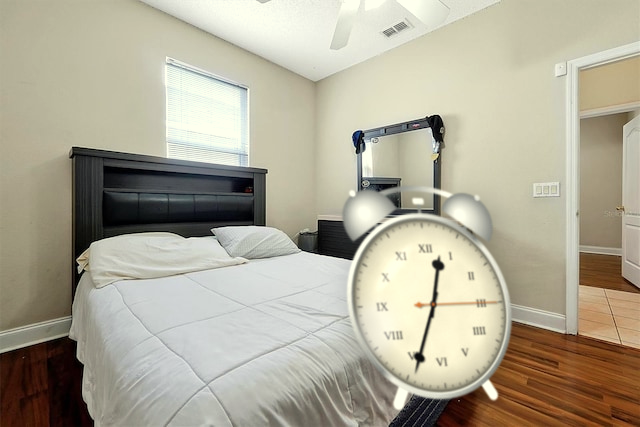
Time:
**12:34:15**
